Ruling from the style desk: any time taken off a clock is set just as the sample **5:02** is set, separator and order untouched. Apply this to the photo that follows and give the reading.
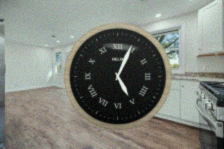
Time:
**5:04**
